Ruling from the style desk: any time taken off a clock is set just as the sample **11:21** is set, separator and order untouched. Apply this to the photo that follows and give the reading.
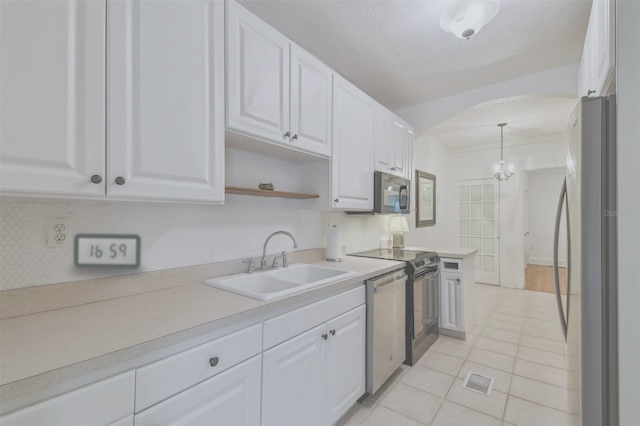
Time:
**16:59**
